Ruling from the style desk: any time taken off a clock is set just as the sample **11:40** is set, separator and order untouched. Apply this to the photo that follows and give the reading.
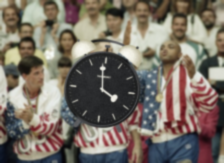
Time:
**3:59**
